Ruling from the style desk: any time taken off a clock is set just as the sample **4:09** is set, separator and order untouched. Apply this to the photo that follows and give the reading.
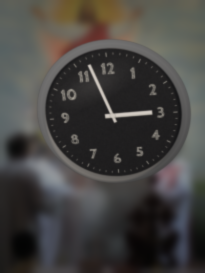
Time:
**2:57**
